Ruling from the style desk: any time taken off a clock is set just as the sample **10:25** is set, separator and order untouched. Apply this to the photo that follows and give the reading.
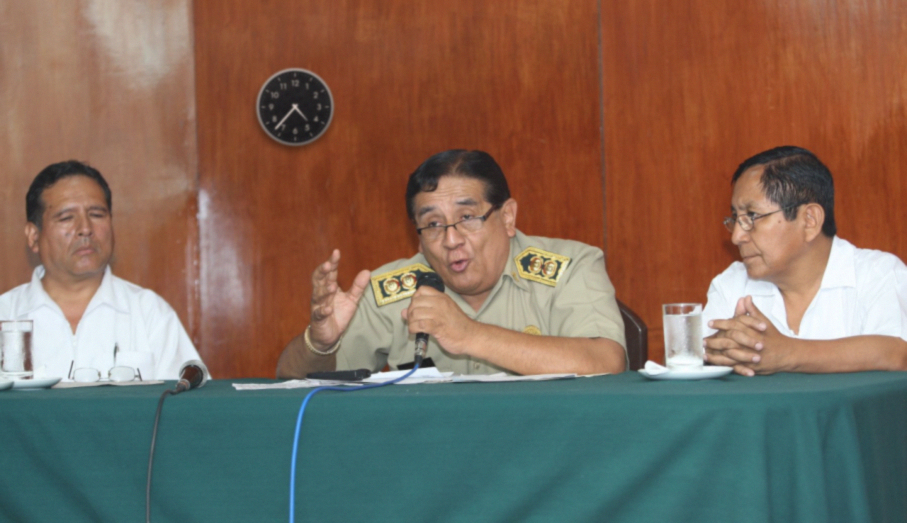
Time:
**4:37**
